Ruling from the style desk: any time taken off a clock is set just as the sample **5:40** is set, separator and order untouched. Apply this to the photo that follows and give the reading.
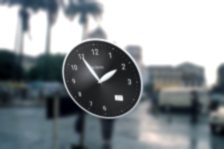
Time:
**1:55**
